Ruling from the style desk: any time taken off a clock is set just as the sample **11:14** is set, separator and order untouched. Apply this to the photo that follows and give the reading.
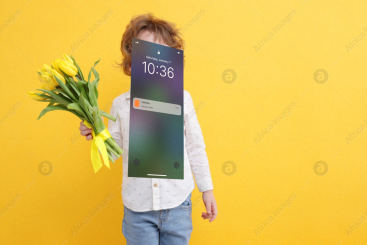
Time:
**10:36**
